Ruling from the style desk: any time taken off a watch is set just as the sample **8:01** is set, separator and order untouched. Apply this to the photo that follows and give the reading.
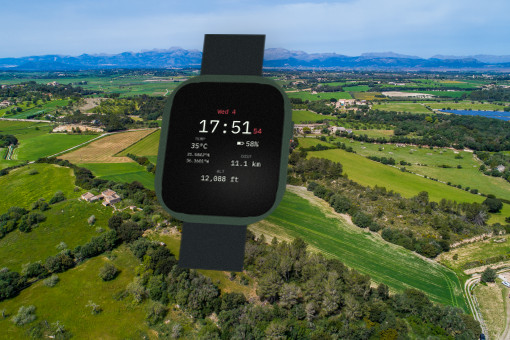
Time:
**17:51**
